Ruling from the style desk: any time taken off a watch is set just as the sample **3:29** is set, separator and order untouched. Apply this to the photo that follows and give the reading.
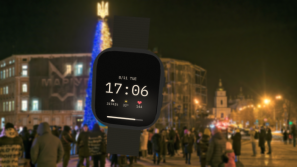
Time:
**17:06**
